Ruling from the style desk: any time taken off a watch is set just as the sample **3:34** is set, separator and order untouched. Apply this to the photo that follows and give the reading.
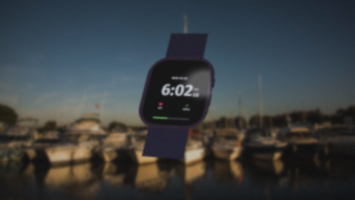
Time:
**6:02**
